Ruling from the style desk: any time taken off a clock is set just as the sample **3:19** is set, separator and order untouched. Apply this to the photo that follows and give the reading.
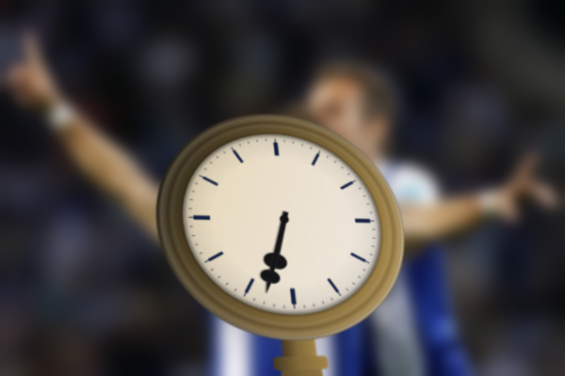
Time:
**6:33**
